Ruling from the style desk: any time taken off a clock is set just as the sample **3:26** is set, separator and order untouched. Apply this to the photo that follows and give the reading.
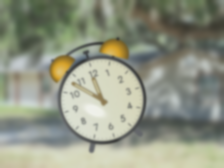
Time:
**11:53**
